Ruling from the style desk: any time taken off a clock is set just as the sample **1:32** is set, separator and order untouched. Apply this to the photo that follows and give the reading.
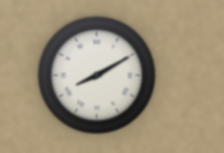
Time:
**8:10**
